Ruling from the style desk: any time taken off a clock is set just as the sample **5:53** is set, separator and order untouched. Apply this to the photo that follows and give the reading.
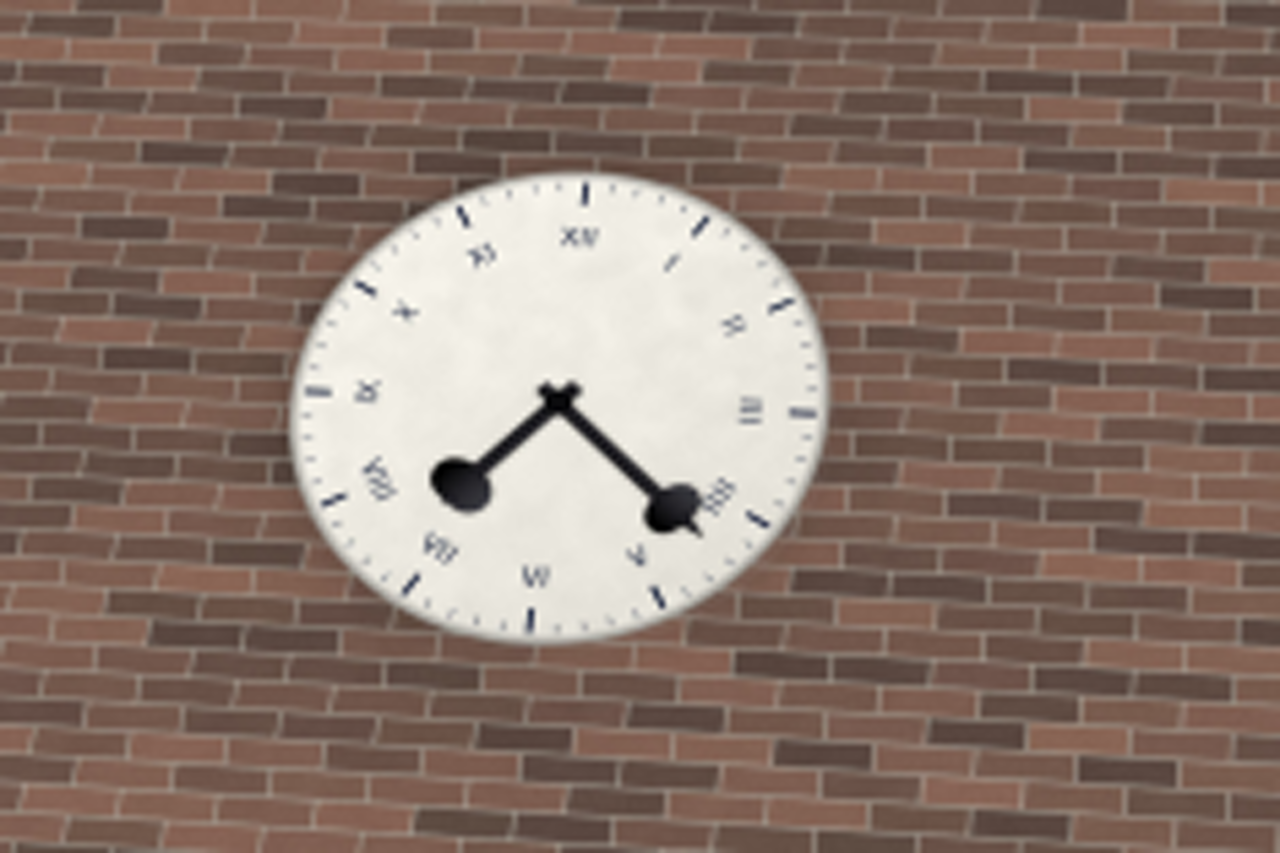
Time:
**7:22**
